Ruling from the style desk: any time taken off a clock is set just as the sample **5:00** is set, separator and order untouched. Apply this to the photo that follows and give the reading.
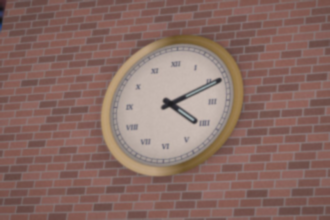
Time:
**4:11**
